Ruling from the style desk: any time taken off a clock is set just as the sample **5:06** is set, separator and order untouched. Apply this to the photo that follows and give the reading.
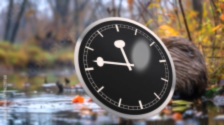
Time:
**11:47**
